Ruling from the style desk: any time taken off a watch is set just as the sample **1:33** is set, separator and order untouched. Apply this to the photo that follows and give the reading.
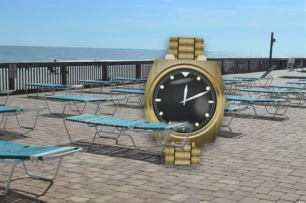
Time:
**12:11**
